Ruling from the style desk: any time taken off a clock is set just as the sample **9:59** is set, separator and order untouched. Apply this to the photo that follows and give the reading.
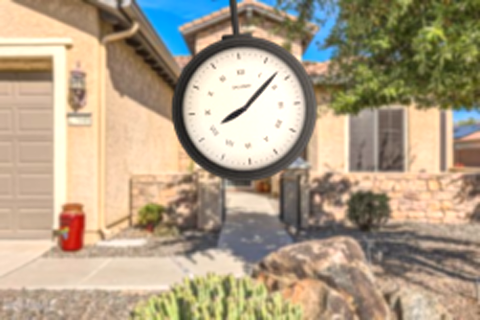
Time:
**8:08**
